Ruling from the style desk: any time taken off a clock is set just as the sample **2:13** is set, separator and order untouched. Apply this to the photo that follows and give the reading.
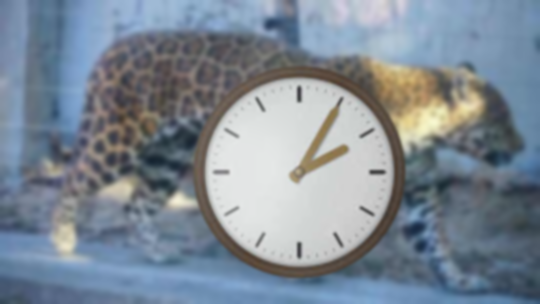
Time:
**2:05**
